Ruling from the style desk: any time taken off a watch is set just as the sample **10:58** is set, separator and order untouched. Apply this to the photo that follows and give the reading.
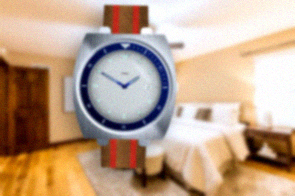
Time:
**1:50**
